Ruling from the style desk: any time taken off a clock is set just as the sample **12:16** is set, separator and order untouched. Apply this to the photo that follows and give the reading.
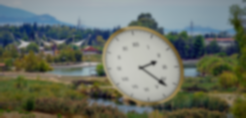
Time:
**2:22**
